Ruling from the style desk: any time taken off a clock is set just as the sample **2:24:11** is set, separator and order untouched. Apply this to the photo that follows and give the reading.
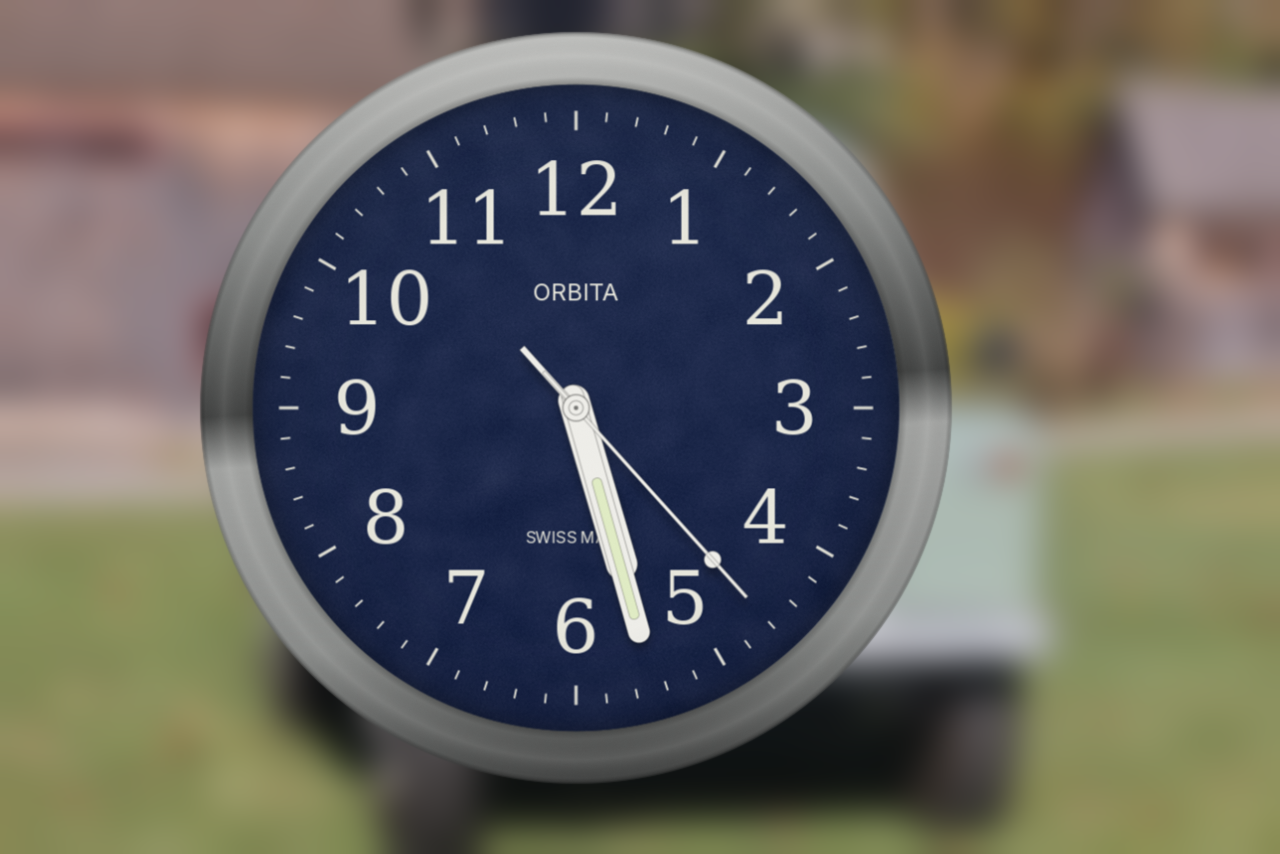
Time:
**5:27:23**
